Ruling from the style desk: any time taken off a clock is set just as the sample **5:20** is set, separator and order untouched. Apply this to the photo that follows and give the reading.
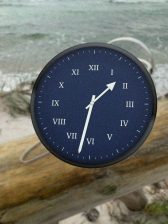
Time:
**1:32**
